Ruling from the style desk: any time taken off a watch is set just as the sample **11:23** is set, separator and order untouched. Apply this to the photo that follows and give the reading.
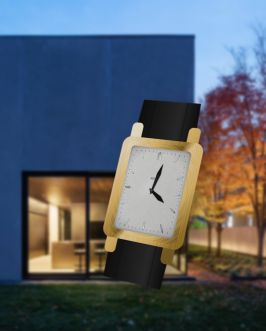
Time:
**4:02**
